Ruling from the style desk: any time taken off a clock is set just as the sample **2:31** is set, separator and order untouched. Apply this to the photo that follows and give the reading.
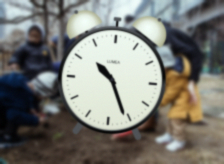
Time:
**10:26**
